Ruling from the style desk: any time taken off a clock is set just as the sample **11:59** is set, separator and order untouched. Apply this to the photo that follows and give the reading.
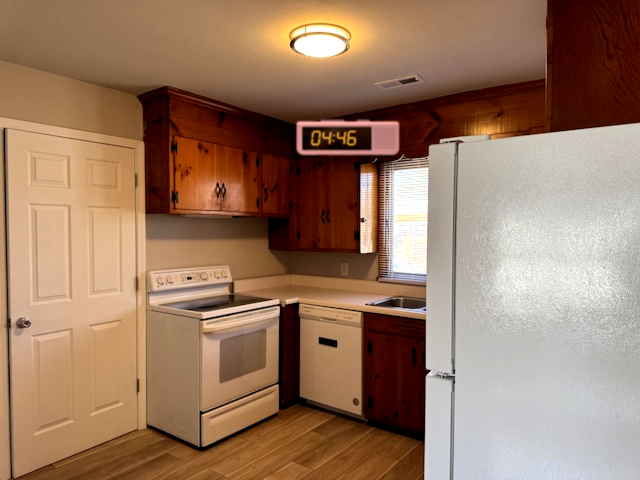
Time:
**4:46**
